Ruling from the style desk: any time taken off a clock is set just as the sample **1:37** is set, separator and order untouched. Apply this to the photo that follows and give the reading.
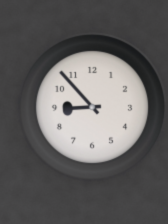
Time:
**8:53**
